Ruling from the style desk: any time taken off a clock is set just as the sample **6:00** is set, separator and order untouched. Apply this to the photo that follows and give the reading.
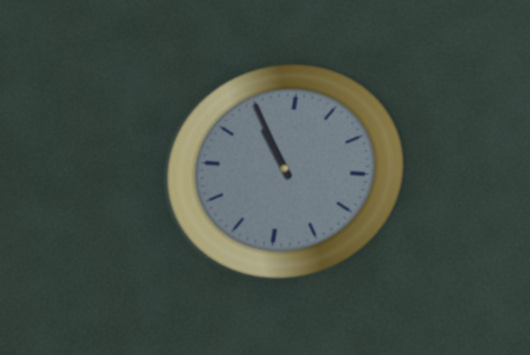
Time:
**10:55**
